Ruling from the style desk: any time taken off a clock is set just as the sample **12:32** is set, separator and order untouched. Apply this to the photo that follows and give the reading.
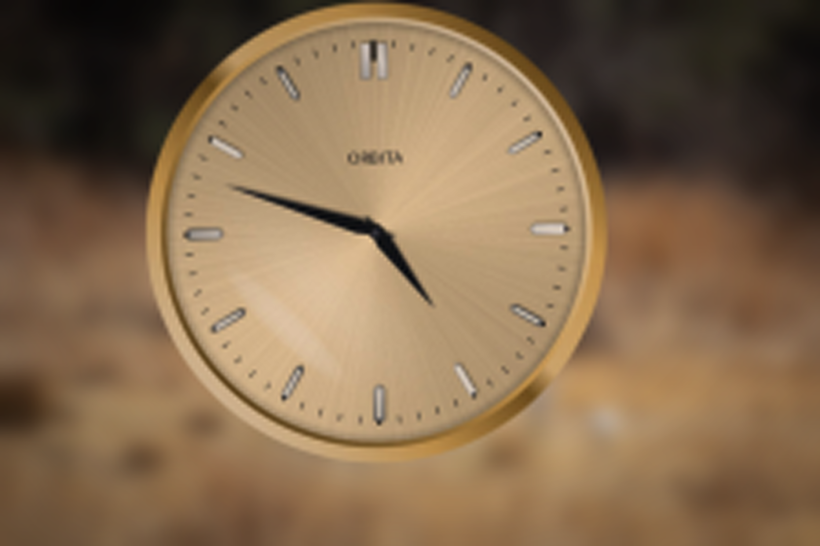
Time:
**4:48**
